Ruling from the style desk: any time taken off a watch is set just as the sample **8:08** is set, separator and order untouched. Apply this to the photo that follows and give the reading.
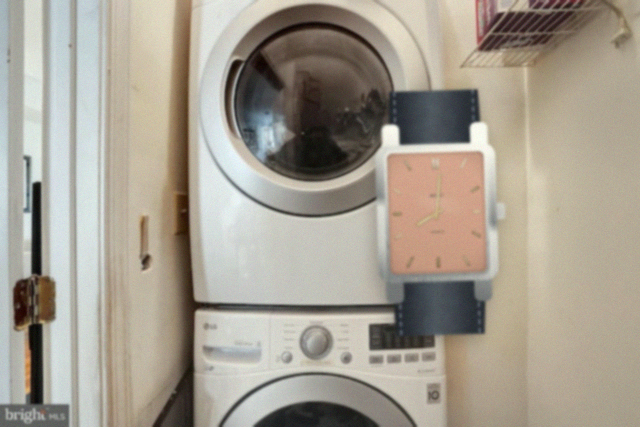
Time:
**8:01**
